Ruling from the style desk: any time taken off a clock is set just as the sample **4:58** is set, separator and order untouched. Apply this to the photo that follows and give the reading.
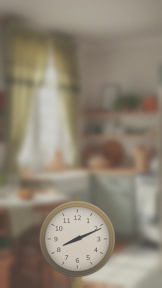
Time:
**8:11**
